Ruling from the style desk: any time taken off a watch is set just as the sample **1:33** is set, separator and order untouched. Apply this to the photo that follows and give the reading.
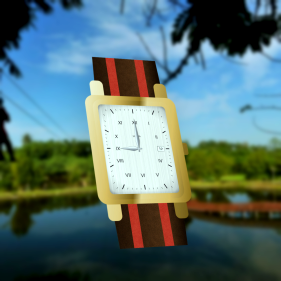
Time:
**9:00**
